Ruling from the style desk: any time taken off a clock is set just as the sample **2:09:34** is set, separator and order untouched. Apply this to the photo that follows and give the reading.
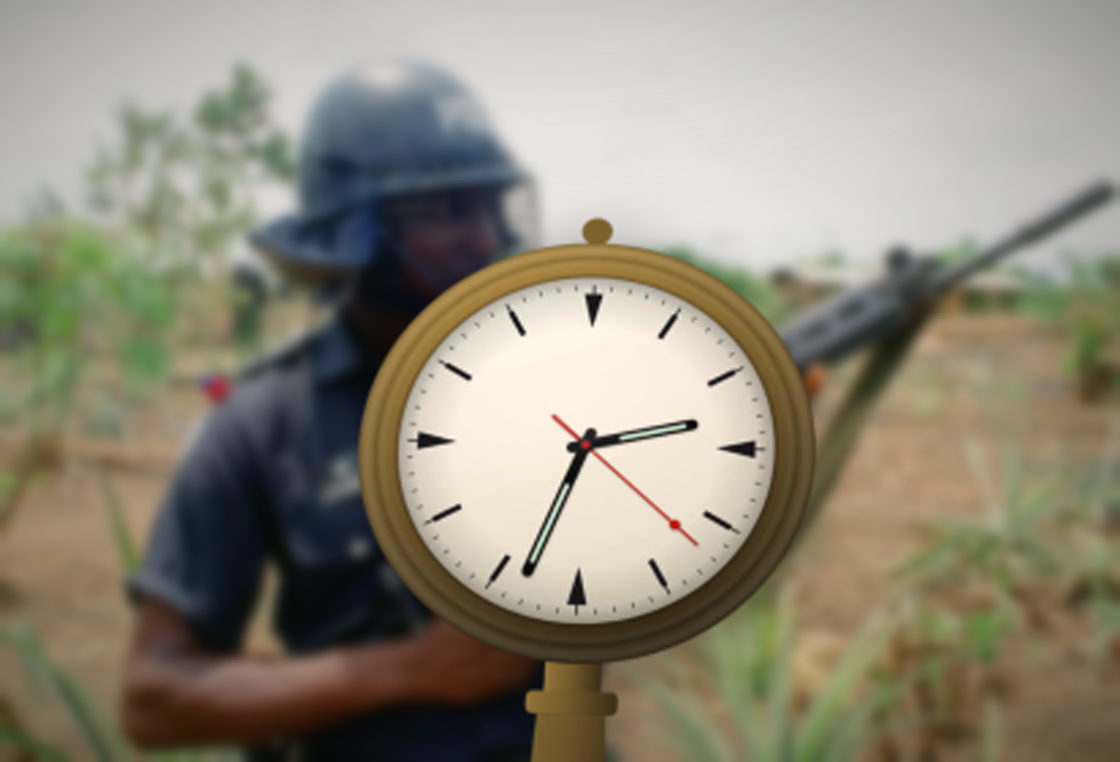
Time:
**2:33:22**
